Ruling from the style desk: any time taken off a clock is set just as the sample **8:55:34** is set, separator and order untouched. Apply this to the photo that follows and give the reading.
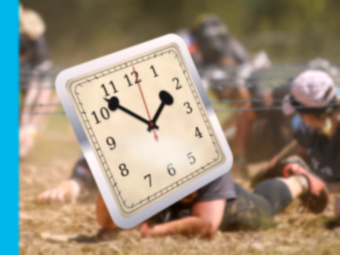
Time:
**1:53:01**
